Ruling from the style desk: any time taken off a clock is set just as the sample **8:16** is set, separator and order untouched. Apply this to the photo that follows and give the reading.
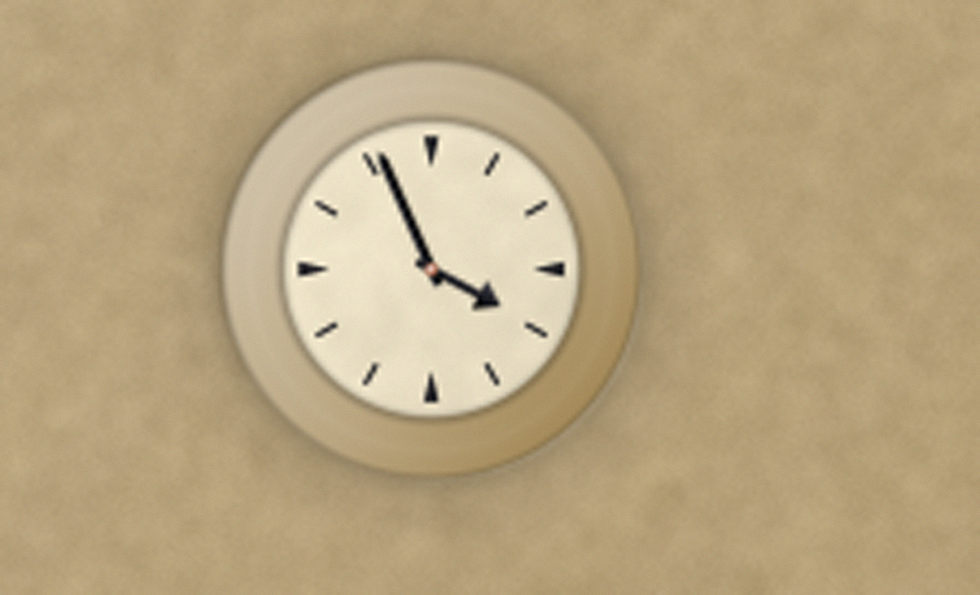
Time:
**3:56**
